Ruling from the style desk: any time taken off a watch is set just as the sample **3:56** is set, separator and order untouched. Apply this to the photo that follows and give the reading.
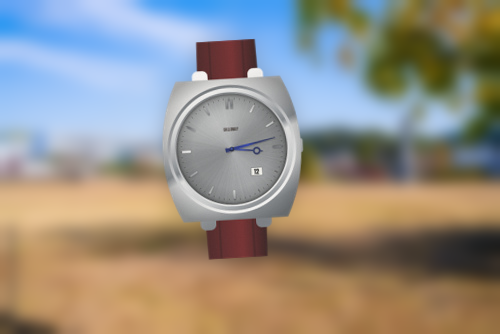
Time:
**3:13**
